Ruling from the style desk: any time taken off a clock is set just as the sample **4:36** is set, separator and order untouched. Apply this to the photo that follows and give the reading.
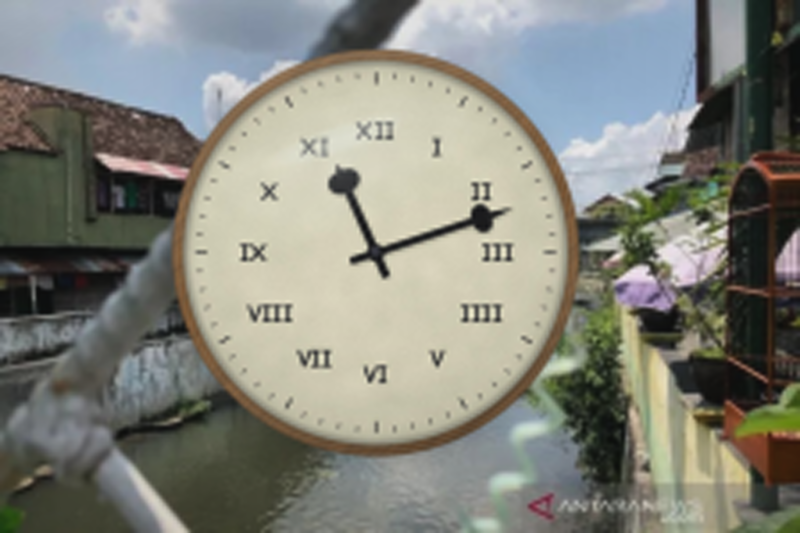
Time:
**11:12**
